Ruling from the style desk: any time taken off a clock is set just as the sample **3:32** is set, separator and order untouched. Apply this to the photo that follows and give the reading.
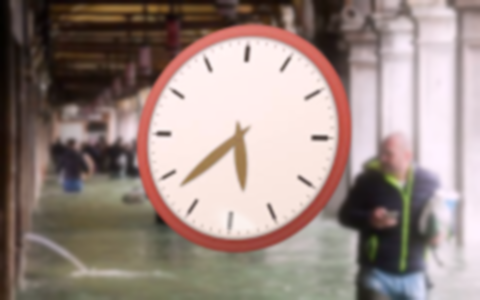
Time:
**5:38**
